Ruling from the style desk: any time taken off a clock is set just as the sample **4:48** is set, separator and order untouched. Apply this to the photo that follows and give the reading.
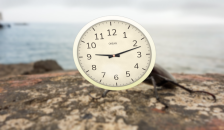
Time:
**9:12**
